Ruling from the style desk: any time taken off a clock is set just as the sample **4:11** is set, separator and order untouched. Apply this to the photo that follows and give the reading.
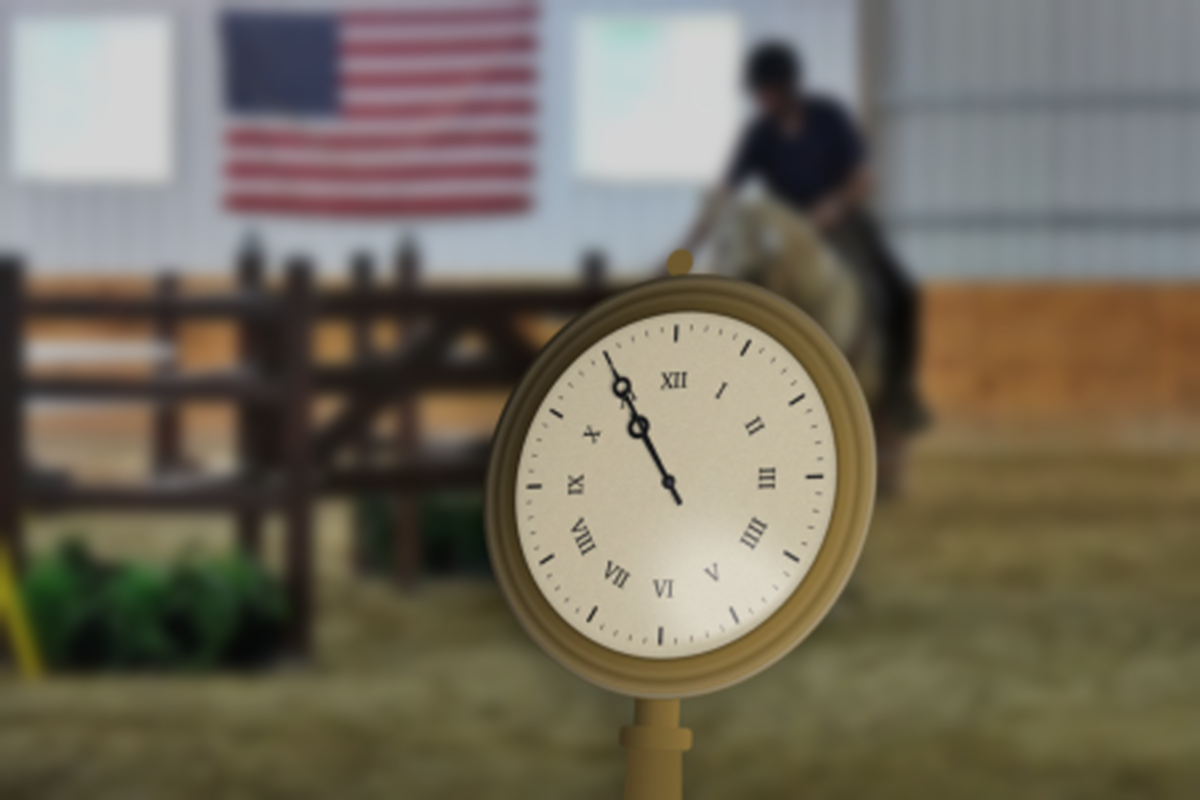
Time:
**10:55**
